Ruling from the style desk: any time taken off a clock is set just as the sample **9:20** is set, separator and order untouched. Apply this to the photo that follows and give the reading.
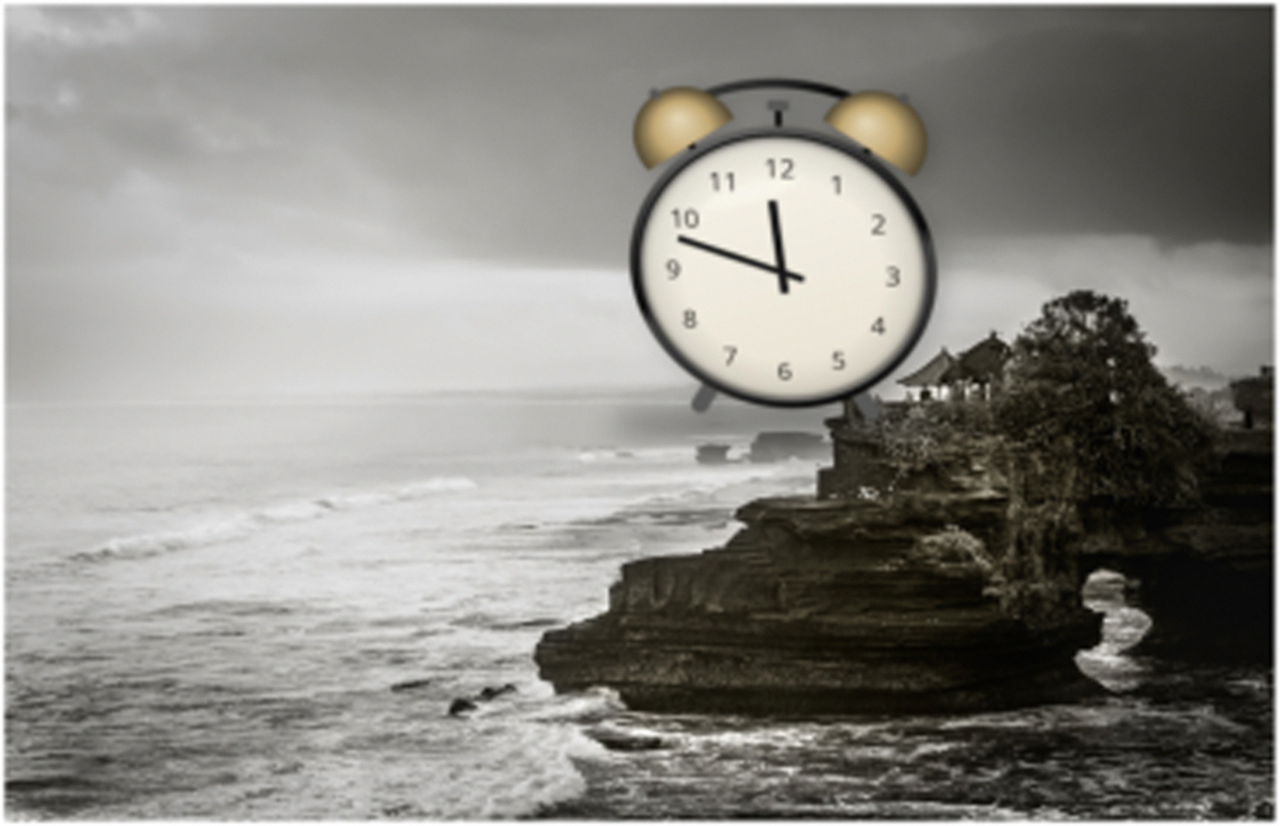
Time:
**11:48**
